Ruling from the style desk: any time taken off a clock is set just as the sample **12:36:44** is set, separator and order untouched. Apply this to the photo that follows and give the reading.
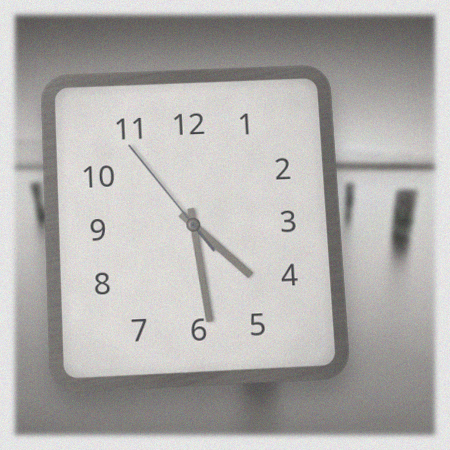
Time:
**4:28:54**
